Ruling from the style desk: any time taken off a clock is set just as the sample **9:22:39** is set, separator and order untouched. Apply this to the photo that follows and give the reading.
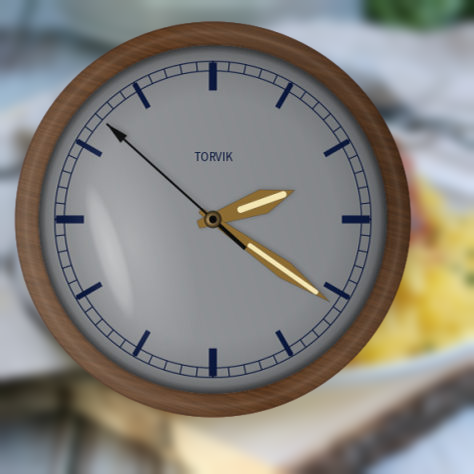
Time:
**2:20:52**
